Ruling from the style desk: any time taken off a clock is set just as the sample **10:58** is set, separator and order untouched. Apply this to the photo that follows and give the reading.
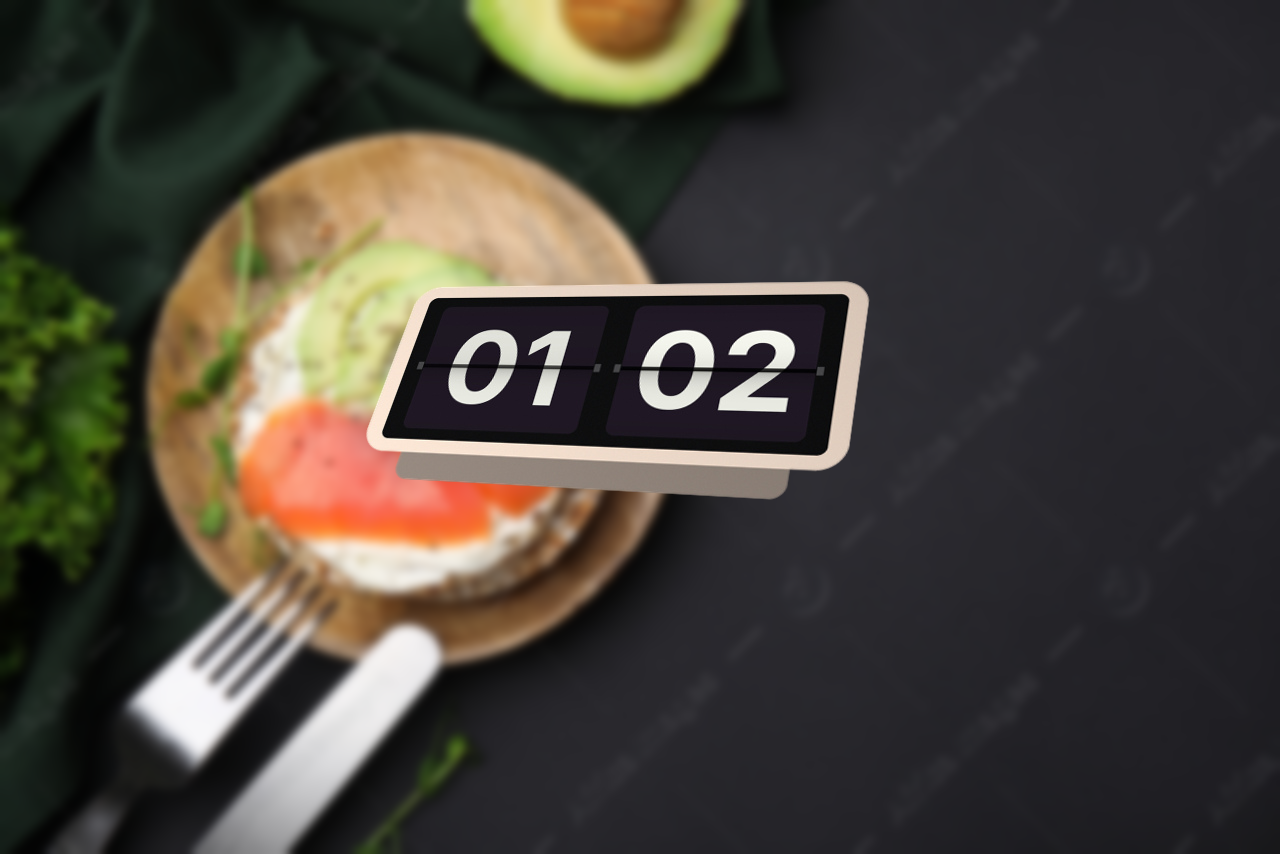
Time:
**1:02**
